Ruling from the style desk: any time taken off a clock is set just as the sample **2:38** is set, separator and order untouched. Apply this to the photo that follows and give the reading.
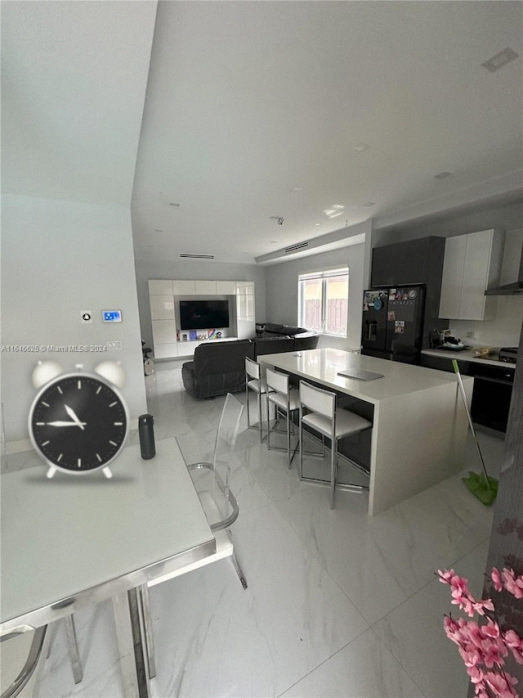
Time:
**10:45**
